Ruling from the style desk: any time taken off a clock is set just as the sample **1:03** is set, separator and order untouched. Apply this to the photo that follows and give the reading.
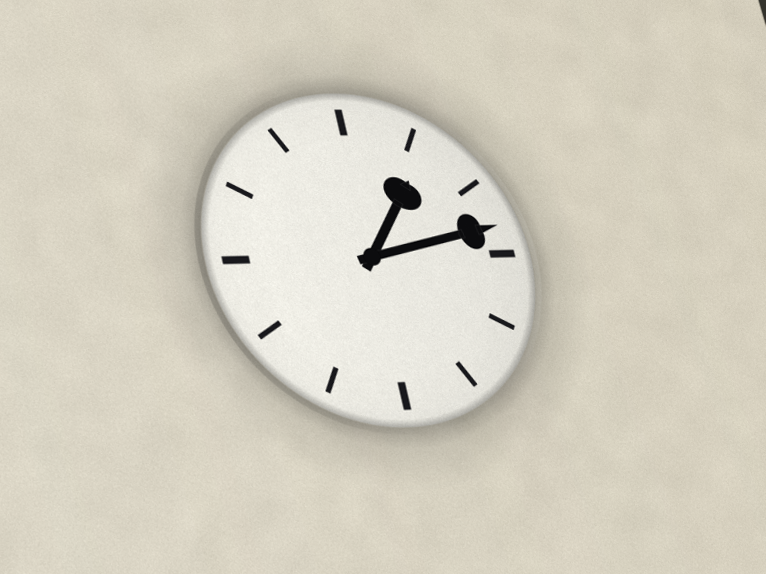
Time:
**1:13**
